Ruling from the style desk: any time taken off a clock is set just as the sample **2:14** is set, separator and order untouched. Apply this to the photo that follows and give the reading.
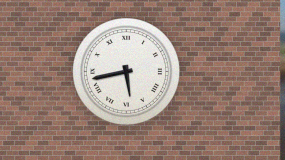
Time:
**5:43**
